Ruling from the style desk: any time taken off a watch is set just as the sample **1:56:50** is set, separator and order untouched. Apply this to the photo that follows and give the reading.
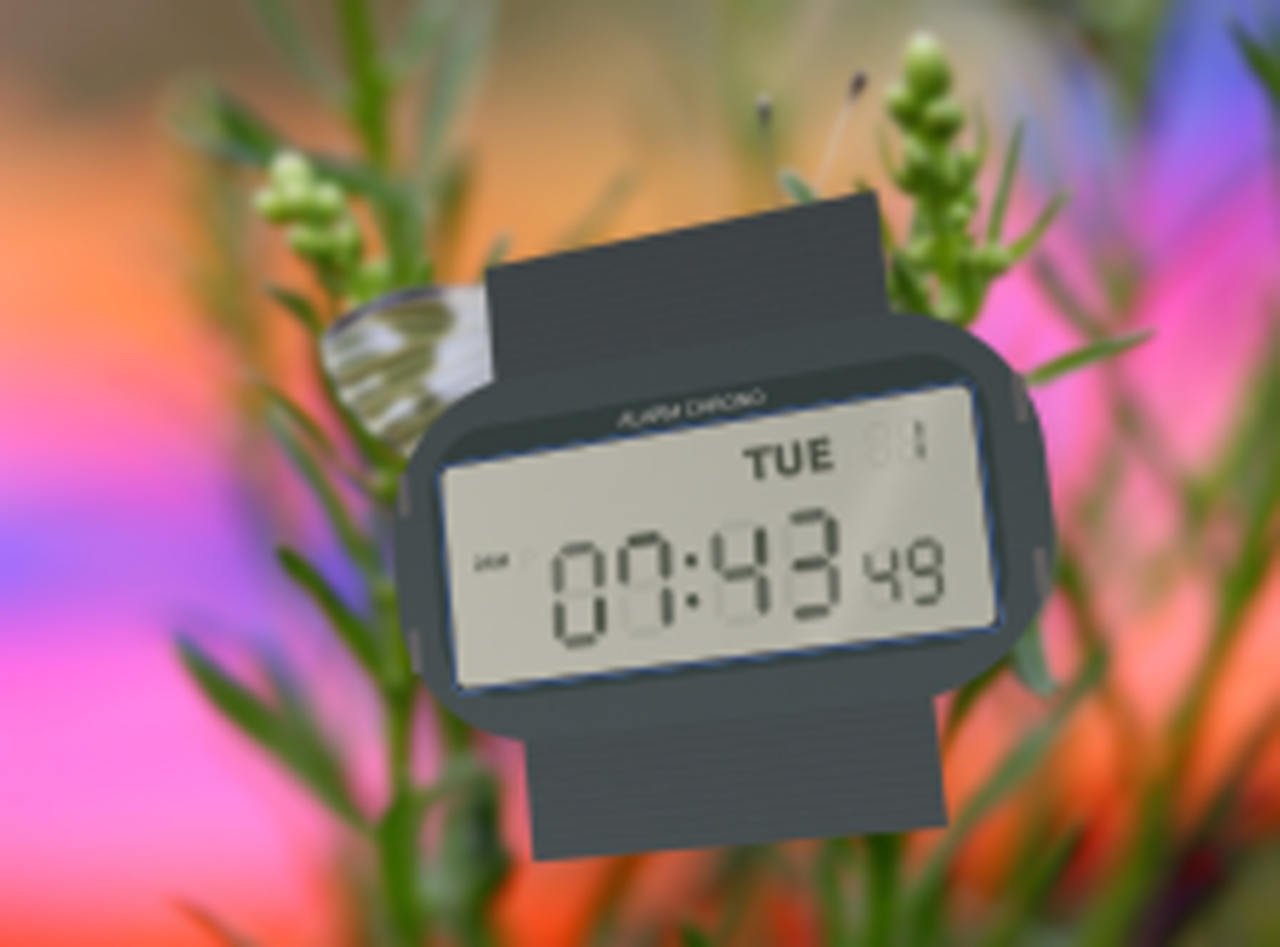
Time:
**7:43:49**
